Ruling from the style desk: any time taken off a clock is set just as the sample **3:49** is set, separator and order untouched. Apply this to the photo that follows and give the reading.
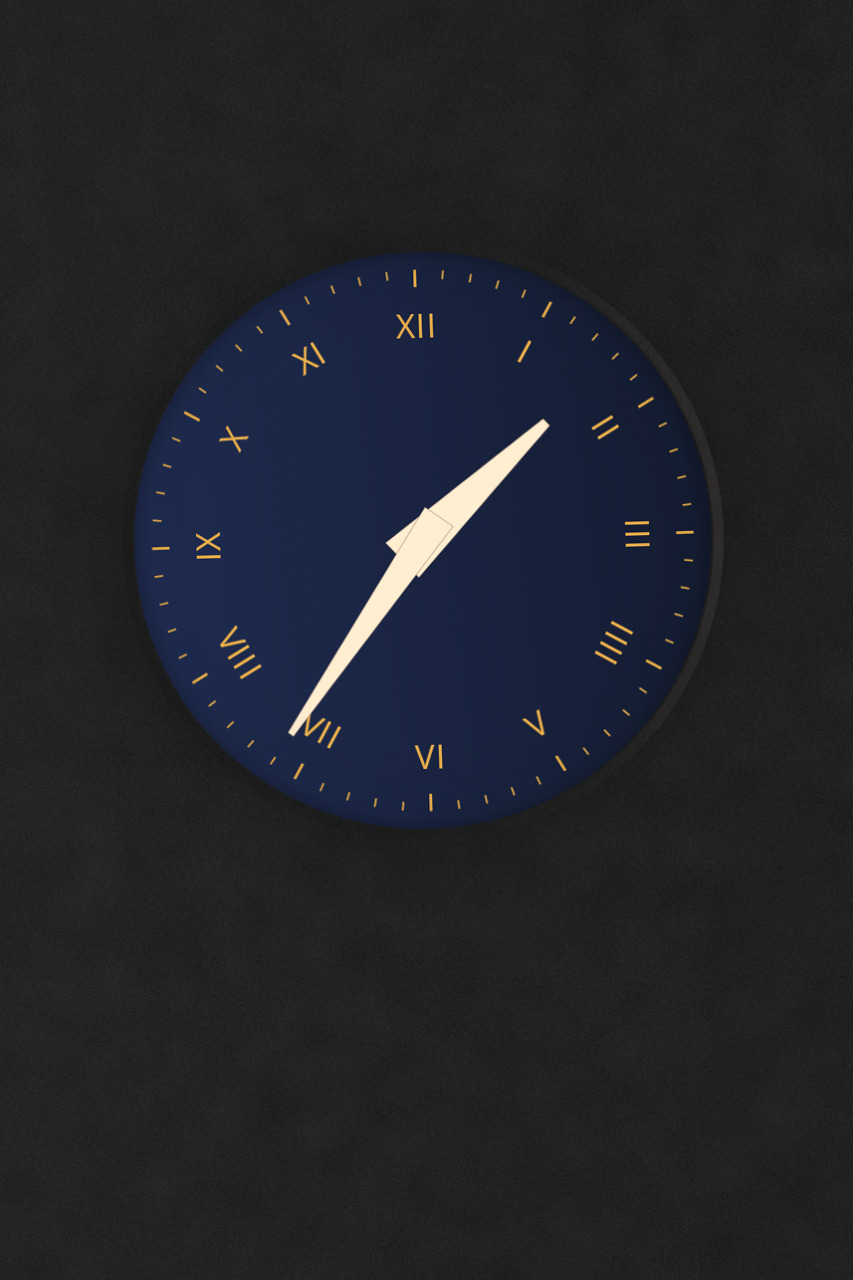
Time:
**1:36**
